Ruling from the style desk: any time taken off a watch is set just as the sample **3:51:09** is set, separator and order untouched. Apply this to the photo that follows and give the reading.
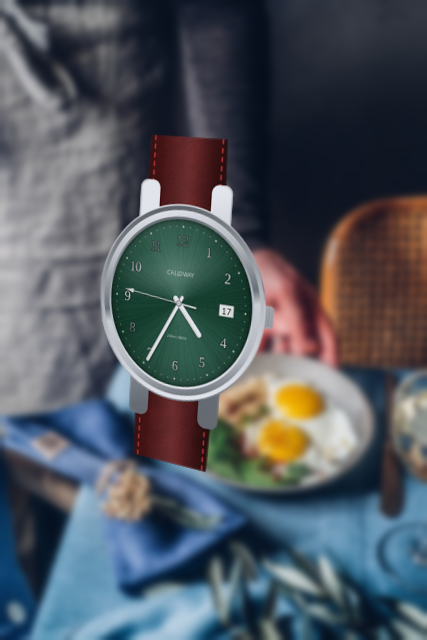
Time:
**4:34:46**
